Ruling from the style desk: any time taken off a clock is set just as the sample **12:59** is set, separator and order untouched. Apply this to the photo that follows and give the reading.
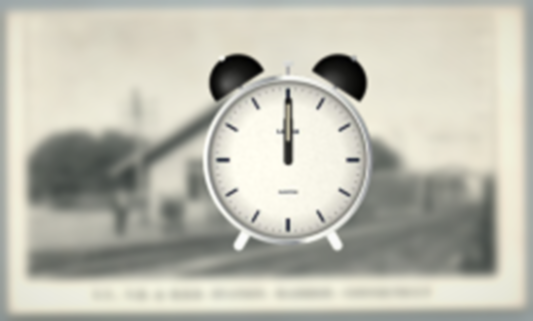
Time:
**12:00**
